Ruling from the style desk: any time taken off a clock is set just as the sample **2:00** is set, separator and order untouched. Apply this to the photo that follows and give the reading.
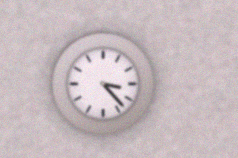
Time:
**3:23**
